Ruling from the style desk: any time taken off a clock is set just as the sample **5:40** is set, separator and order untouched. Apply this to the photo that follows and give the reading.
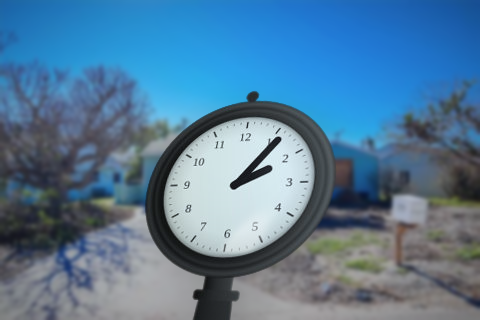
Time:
**2:06**
